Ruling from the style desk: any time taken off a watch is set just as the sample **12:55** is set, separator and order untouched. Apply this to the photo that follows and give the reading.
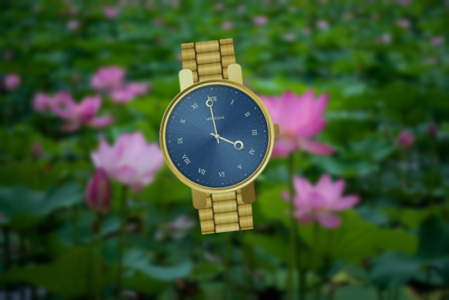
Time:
**3:59**
